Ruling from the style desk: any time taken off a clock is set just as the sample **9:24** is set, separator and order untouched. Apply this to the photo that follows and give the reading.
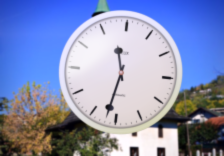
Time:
**11:32**
